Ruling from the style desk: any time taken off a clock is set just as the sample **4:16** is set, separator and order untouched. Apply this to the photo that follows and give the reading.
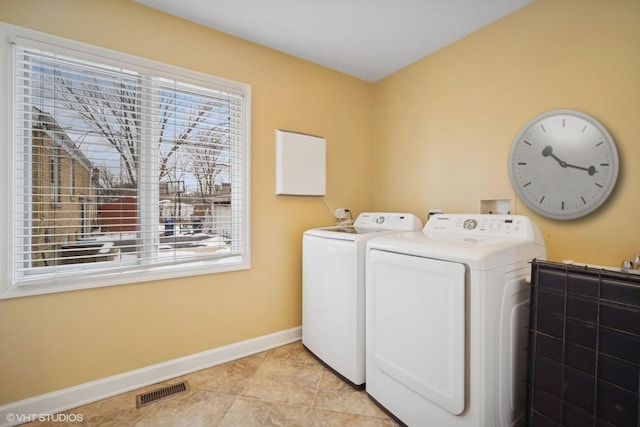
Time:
**10:17**
